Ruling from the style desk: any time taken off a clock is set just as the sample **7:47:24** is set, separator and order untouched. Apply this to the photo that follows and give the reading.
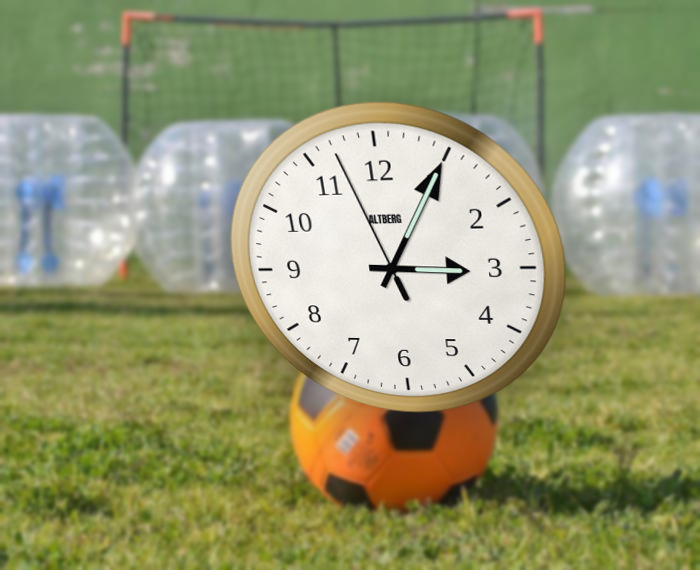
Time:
**3:04:57**
